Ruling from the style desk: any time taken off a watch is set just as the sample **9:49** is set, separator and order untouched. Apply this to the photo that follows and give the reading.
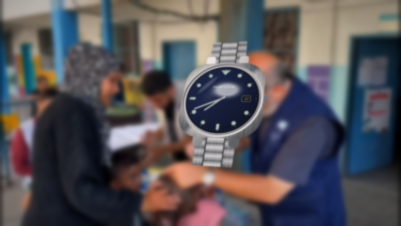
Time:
**7:41**
